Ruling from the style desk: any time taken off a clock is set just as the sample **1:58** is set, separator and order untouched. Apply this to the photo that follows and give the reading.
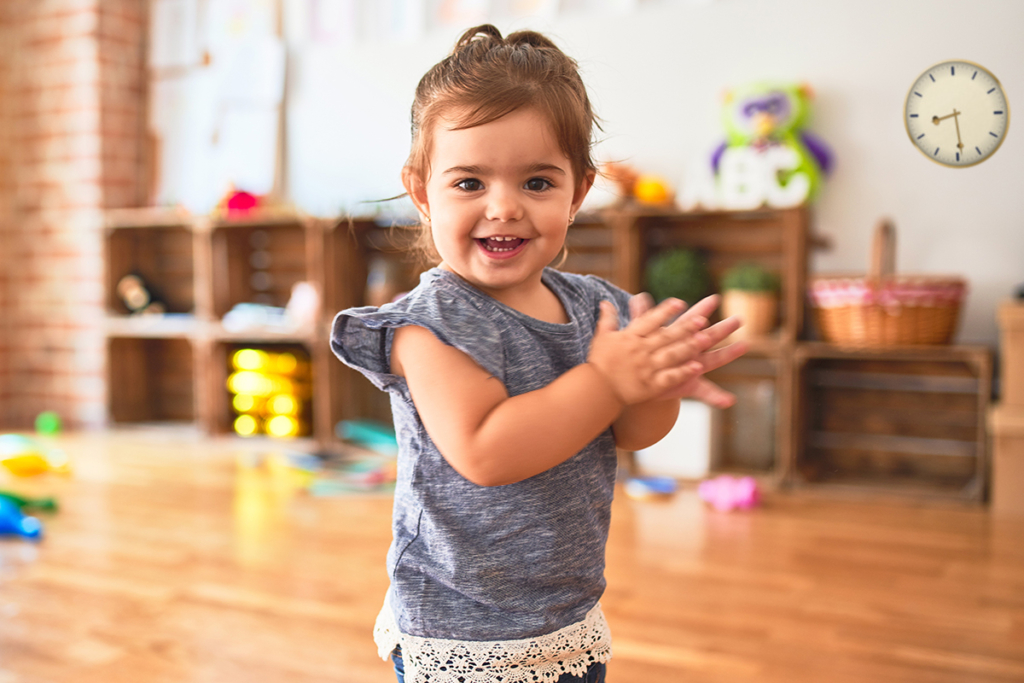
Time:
**8:29**
